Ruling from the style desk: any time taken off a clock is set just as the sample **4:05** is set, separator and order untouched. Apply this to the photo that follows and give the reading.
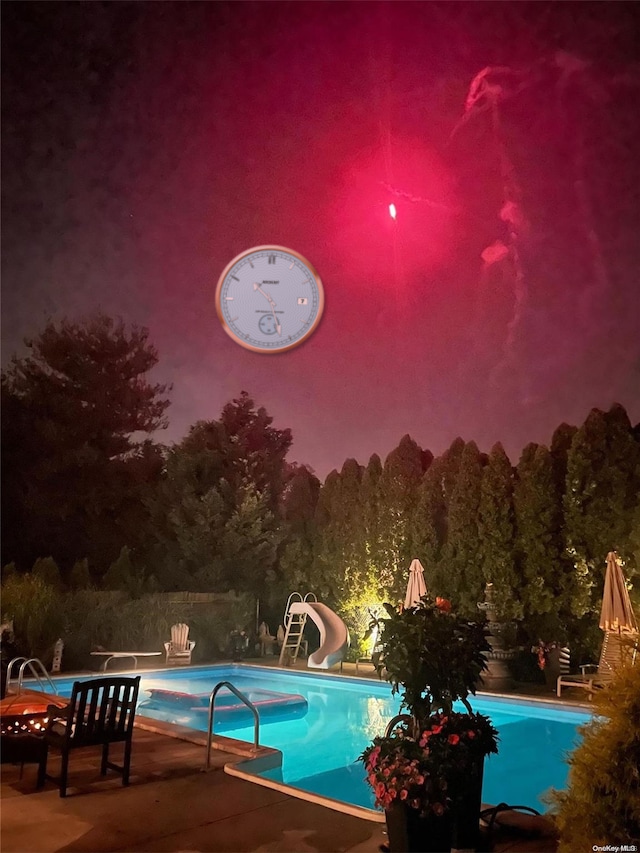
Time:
**10:27**
